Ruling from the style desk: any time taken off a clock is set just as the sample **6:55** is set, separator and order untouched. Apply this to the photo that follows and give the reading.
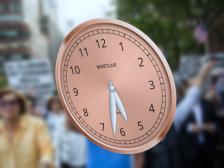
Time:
**5:32**
